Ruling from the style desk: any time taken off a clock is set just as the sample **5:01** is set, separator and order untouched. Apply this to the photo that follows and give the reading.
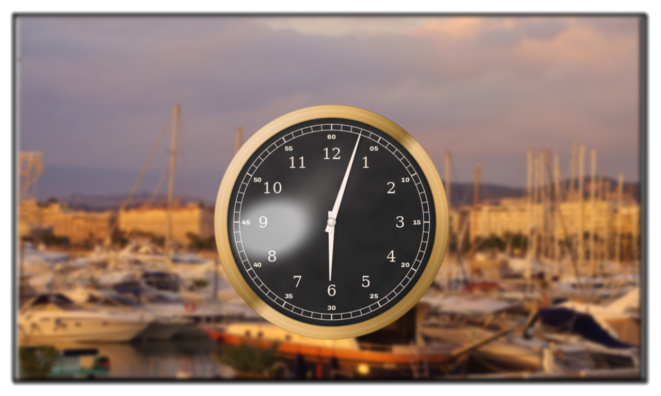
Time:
**6:03**
